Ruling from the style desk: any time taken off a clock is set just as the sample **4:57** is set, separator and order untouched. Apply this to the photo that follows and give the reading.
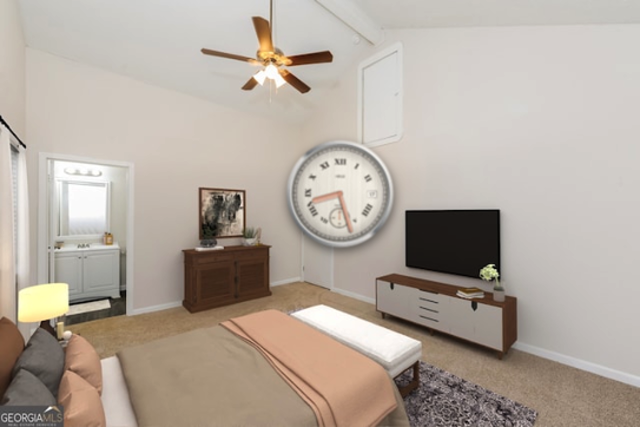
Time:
**8:27**
